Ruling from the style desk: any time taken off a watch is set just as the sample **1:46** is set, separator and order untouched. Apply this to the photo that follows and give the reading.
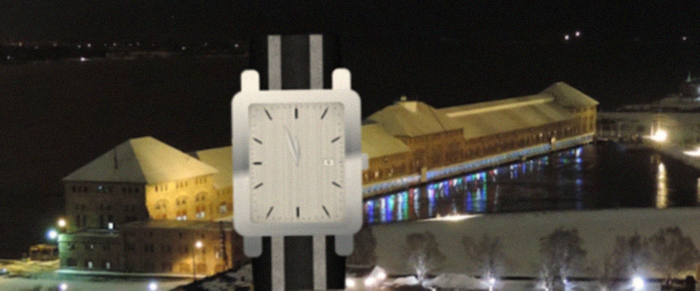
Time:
**11:57**
